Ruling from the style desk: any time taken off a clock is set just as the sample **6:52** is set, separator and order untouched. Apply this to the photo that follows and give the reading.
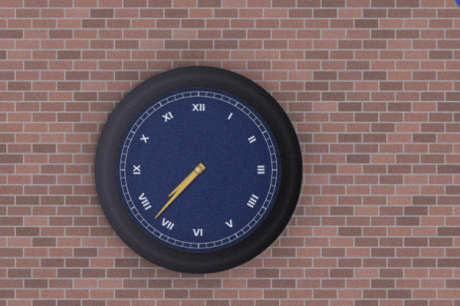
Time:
**7:37**
